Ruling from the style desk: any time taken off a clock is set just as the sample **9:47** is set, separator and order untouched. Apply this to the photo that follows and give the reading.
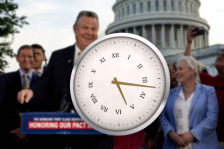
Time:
**5:17**
